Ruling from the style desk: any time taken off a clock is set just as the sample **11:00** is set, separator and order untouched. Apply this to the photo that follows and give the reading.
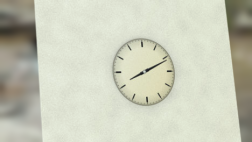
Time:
**8:11**
